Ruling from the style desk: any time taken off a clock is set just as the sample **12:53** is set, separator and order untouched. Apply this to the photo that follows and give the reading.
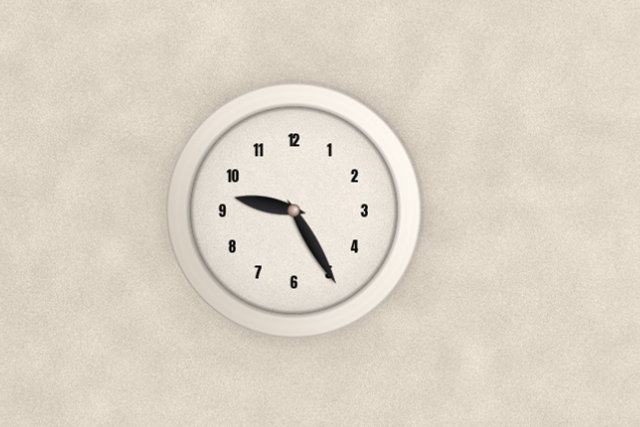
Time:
**9:25**
